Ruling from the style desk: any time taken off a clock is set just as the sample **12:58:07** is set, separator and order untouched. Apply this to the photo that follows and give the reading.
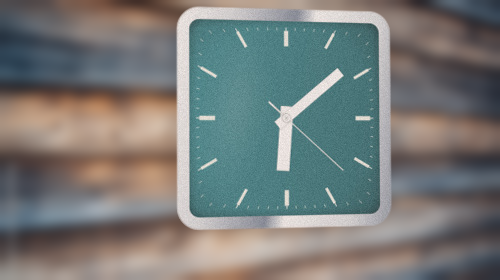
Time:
**6:08:22**
